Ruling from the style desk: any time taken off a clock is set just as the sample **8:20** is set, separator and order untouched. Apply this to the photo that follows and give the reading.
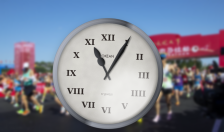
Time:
**11:05**
